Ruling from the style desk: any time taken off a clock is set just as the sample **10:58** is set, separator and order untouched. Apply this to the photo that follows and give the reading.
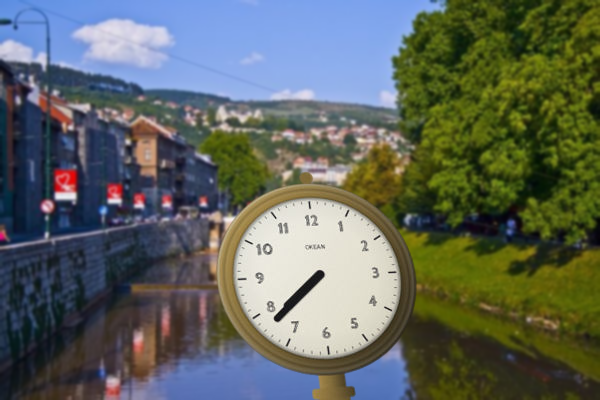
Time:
**7:38**
